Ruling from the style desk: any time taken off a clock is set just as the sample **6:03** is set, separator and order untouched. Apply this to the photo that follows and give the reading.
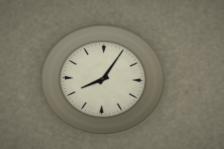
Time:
**8:05**
